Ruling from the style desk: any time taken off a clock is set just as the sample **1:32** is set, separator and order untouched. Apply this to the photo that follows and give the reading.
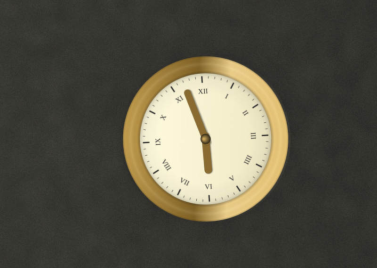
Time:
**5:57**
